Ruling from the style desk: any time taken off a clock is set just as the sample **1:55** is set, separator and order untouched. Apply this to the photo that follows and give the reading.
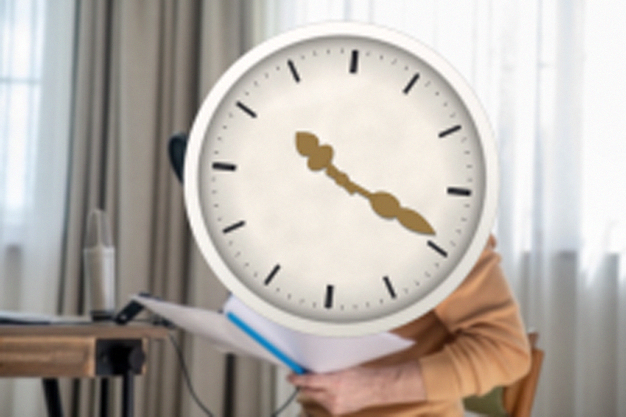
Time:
**10:19**
